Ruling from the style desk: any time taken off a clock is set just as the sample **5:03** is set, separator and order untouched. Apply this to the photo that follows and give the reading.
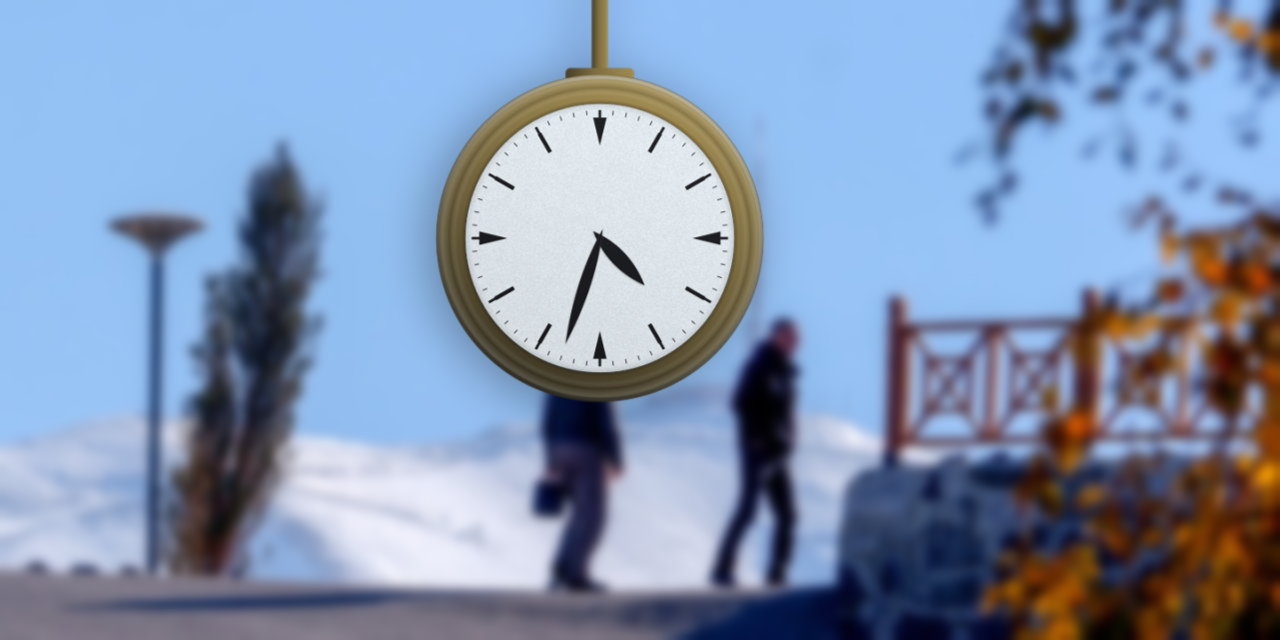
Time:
**4:33**
